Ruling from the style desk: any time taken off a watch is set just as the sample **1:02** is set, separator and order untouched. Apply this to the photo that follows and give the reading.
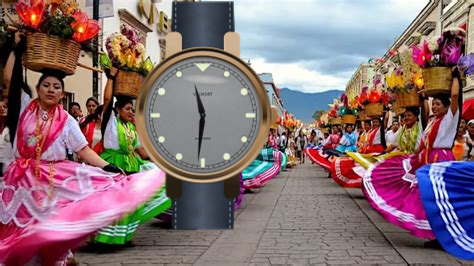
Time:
**11:31**
